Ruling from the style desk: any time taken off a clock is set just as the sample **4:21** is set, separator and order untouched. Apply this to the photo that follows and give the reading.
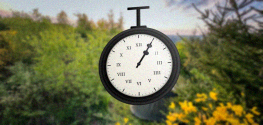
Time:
**1:05**
